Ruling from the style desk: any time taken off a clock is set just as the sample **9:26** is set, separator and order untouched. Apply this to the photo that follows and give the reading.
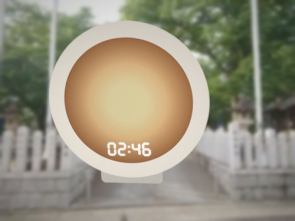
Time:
**2:46**
